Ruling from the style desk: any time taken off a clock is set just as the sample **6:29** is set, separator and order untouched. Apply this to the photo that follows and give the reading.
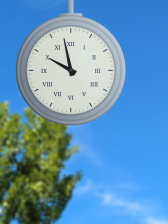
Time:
**9:58**
